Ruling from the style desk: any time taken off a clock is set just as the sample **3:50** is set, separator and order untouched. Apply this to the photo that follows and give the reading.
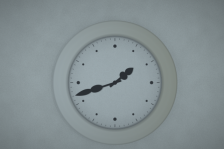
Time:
**1:42**
